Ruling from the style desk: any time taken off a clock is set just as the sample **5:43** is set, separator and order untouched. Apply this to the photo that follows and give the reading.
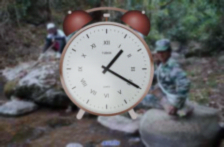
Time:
**1:20**
